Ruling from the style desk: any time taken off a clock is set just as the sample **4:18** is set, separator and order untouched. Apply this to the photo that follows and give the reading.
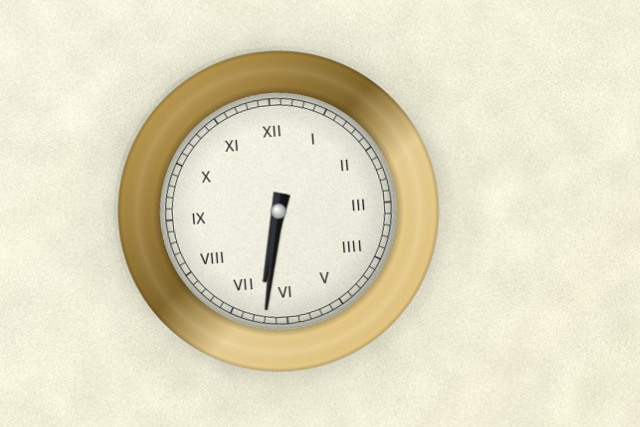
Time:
**6:32**
